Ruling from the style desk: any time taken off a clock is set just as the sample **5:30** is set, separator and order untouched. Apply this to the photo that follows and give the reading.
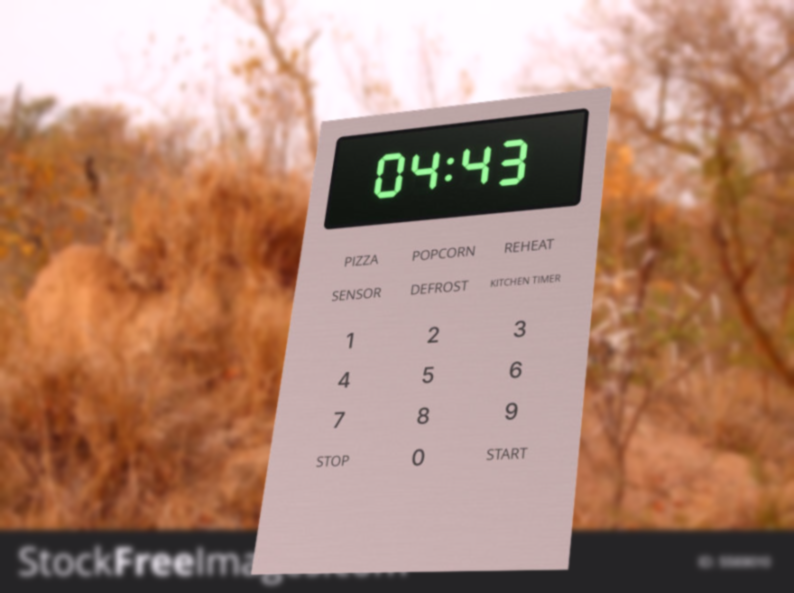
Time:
**4:43**
